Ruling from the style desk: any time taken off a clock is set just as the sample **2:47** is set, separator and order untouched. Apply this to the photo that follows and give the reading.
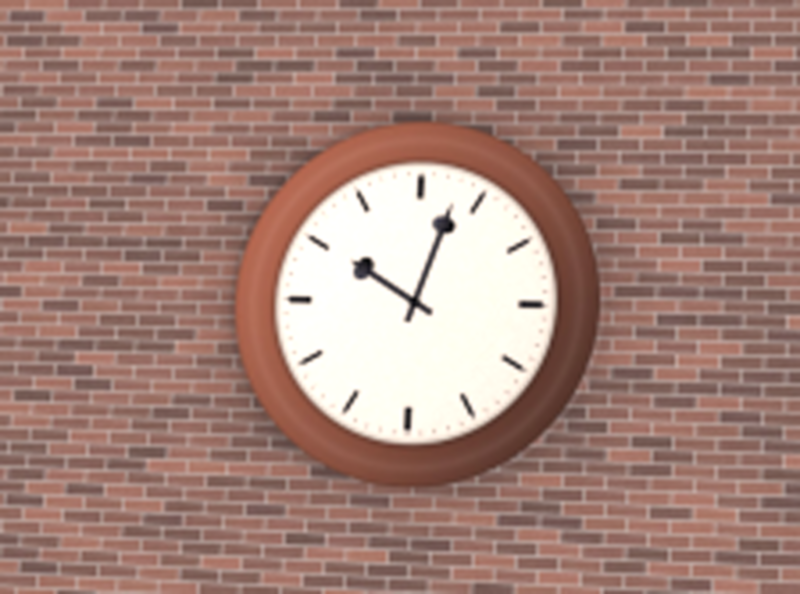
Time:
**10:03**
